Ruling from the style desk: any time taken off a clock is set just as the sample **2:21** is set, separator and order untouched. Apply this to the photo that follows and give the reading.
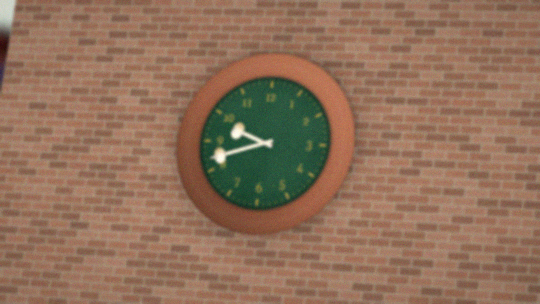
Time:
**9:42**
